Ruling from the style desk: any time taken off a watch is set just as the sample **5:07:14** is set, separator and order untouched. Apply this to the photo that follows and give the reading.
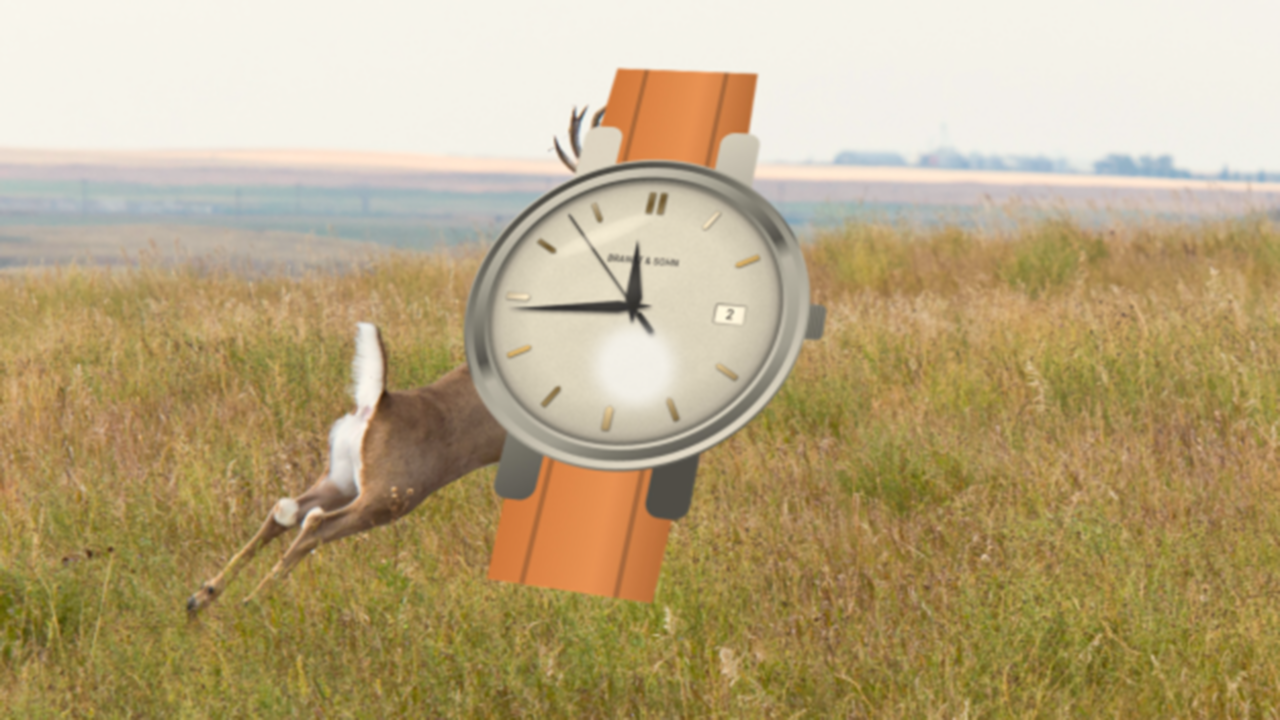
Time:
**11:43:53**
